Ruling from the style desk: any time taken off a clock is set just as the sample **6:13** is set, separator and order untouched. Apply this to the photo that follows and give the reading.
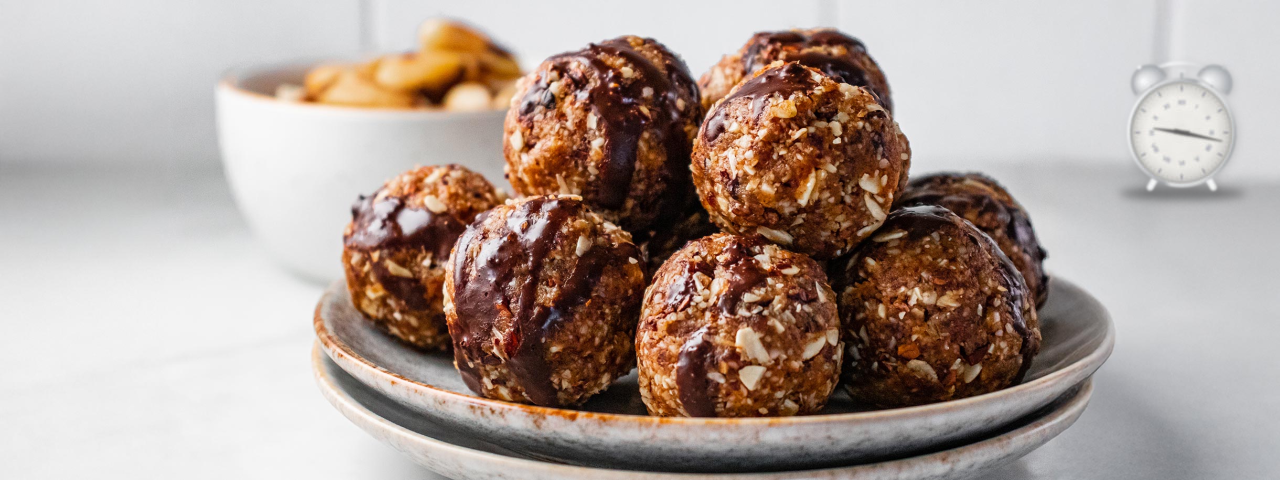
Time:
**9:17**
